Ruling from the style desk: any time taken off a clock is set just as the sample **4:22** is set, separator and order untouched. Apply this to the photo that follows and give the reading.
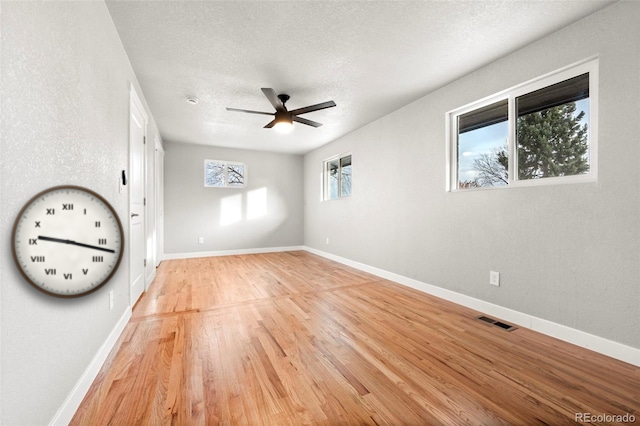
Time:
**9:17**
